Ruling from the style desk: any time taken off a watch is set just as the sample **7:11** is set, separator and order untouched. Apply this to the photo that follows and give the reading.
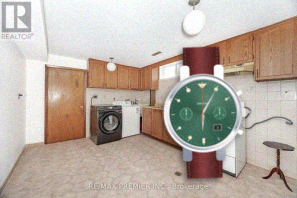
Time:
**6:05**
